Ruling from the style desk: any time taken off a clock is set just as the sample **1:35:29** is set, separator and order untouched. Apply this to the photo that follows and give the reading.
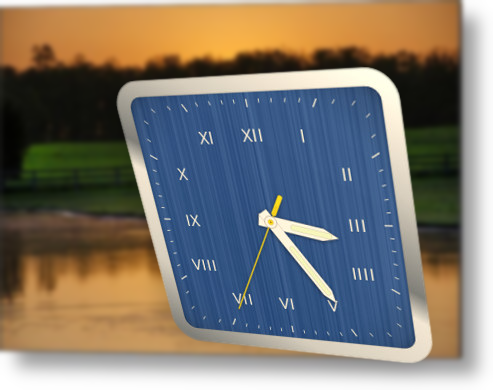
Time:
**3:24:35**
